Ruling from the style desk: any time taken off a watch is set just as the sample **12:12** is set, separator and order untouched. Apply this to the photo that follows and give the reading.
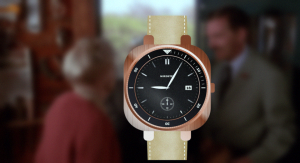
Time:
**9:05**
